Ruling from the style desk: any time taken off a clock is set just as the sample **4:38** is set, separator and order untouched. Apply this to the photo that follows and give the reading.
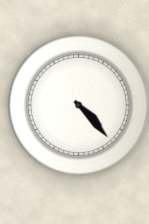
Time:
**4:23**
